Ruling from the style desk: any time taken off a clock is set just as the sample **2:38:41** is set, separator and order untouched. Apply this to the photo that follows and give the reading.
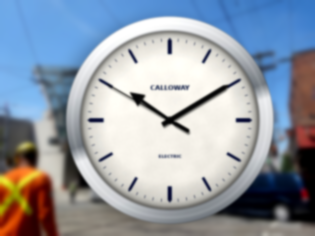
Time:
**10:09:50**
